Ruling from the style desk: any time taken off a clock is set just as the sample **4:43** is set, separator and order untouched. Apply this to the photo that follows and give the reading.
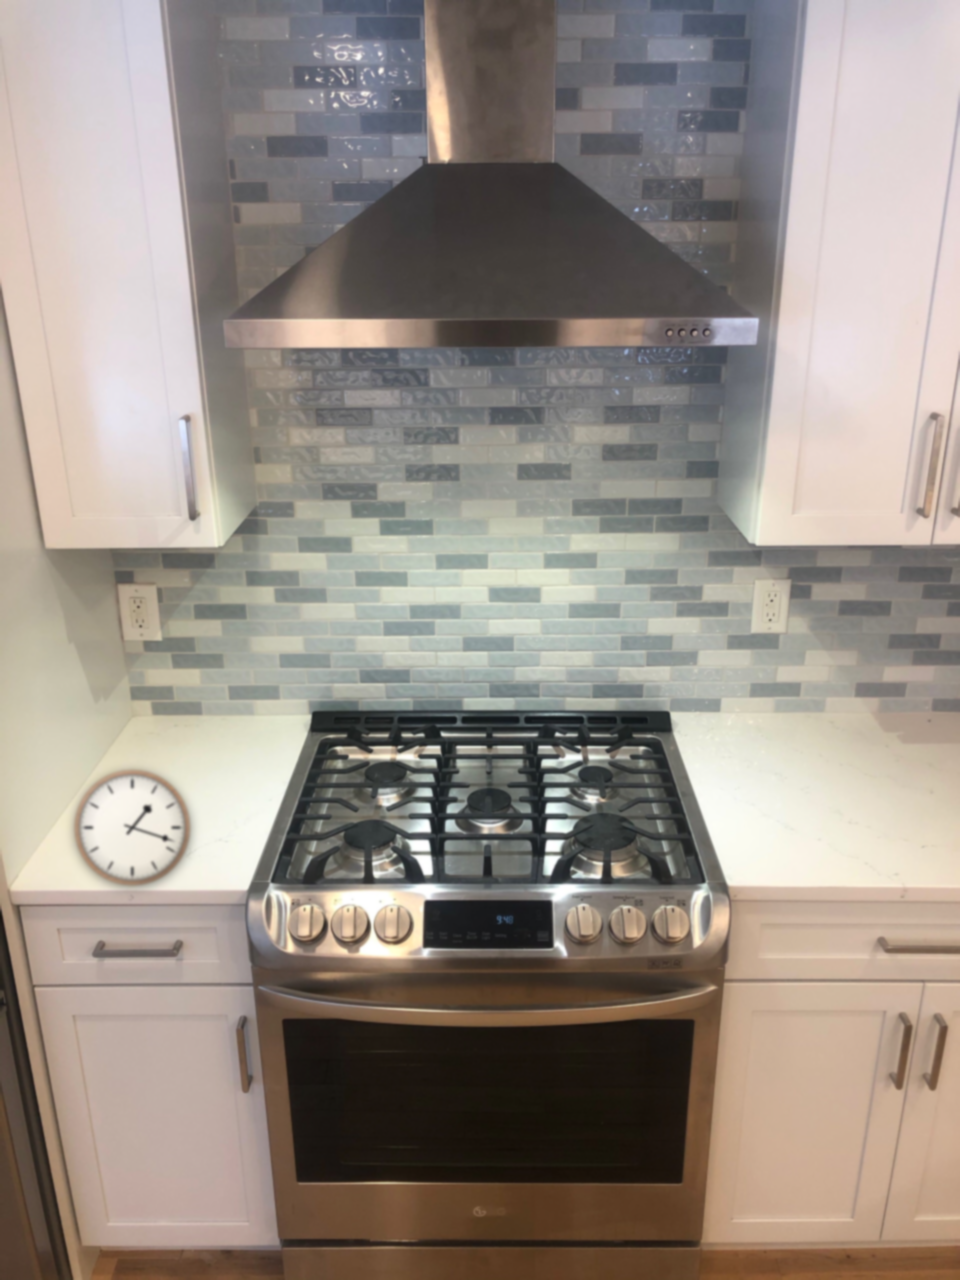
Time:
**1:18**
